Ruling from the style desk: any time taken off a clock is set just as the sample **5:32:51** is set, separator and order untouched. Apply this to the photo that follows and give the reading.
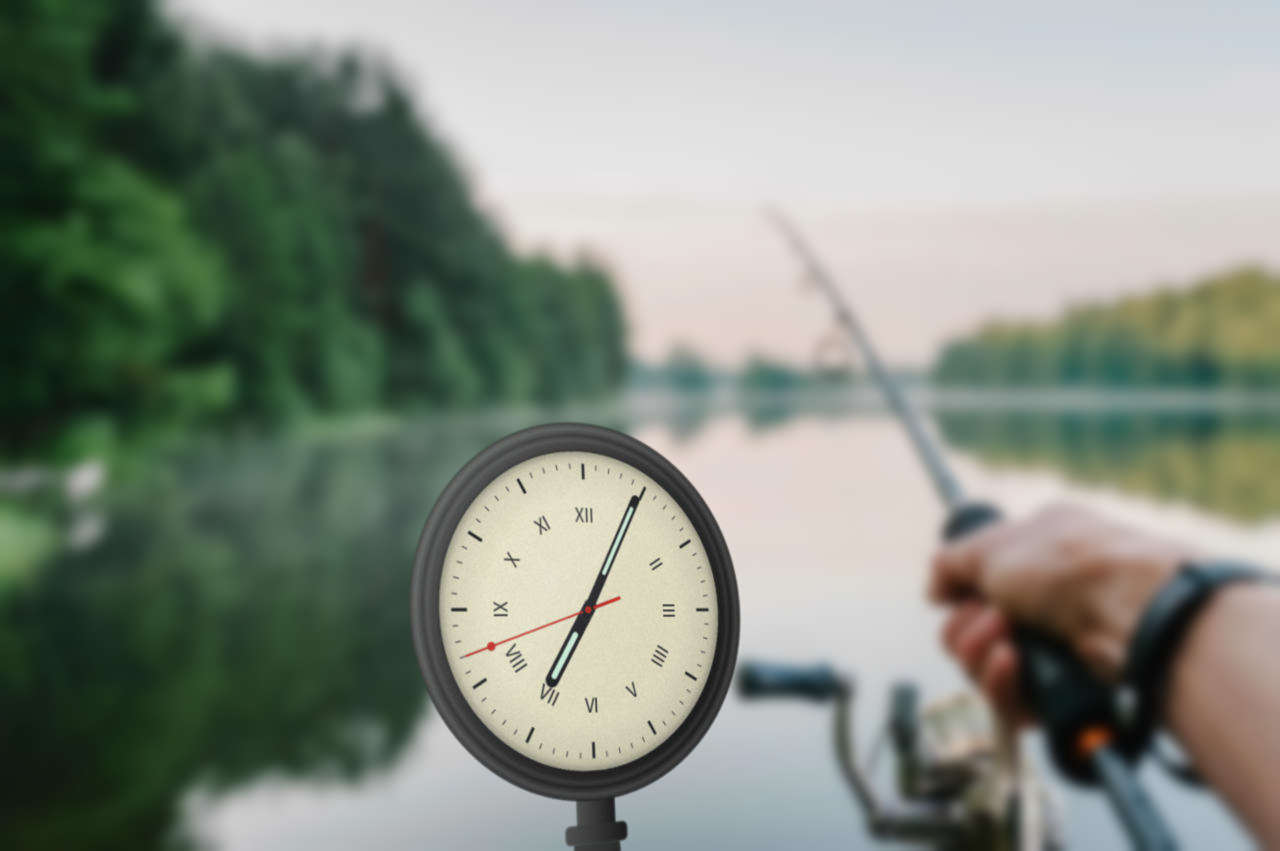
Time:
**7:04:42**
